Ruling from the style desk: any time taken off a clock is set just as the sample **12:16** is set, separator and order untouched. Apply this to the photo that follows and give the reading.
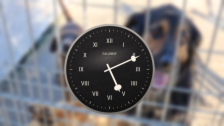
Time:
**5:11**
